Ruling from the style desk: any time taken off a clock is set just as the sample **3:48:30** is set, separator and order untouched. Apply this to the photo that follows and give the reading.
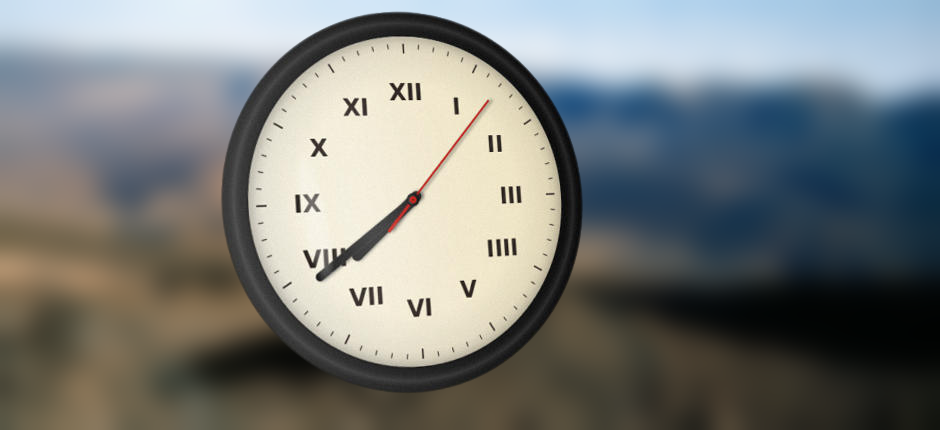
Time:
**7:39:07**
